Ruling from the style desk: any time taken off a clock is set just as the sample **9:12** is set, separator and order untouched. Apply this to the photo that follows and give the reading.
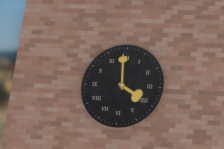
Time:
**3:59**
